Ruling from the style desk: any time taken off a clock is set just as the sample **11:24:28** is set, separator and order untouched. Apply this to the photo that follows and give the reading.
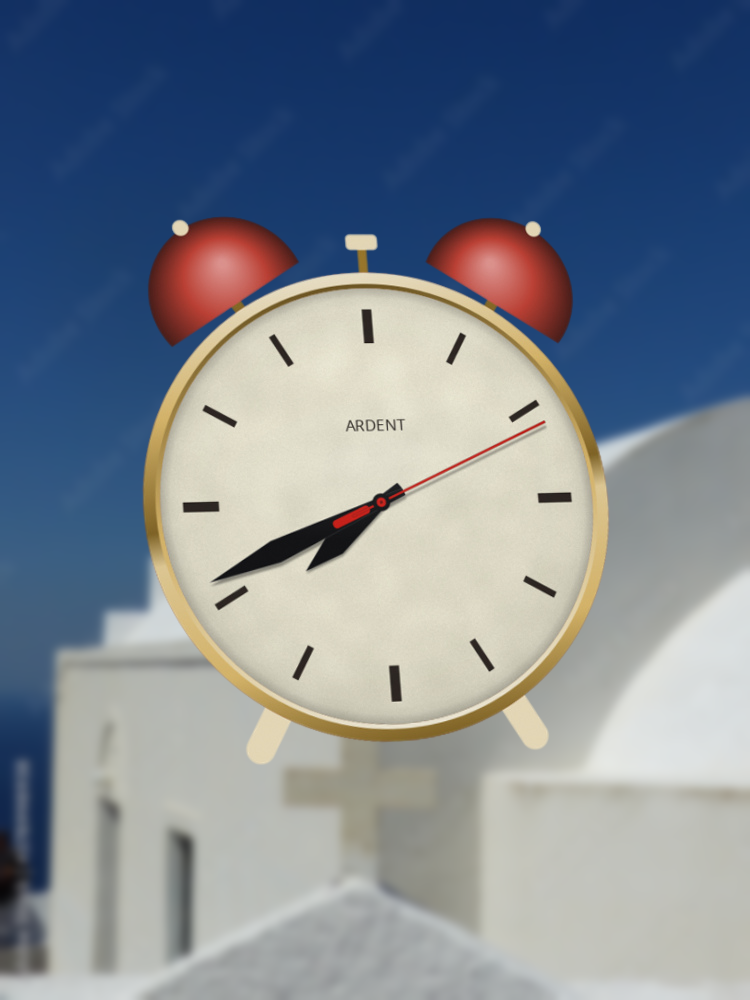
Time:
**7:41:11**
